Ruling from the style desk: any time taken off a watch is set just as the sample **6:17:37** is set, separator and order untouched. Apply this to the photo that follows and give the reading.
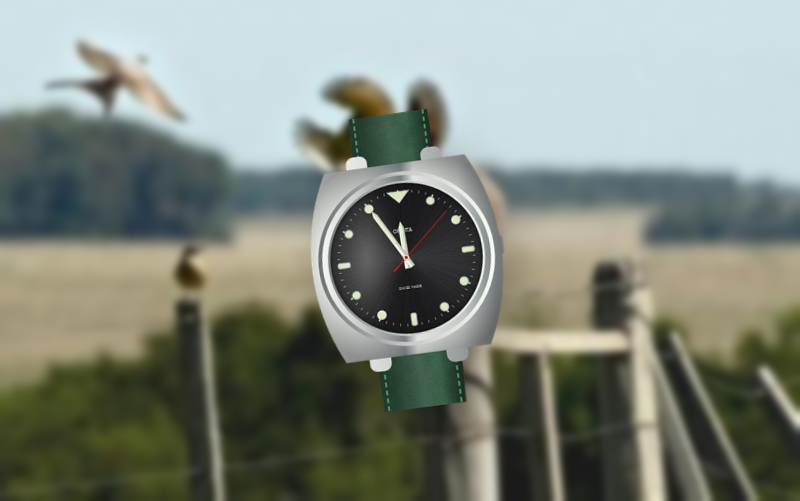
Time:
**11:55:08**
